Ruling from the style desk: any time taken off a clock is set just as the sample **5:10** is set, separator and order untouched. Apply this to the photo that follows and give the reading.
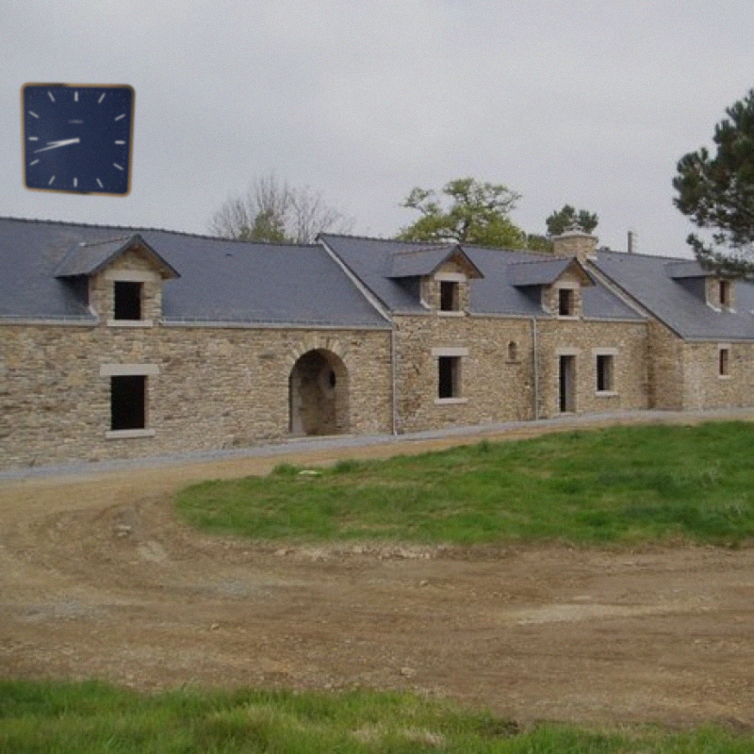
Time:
**8:42**
